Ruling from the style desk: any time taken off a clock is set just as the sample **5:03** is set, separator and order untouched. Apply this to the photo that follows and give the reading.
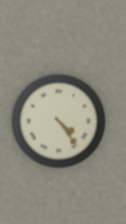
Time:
**4:24**
